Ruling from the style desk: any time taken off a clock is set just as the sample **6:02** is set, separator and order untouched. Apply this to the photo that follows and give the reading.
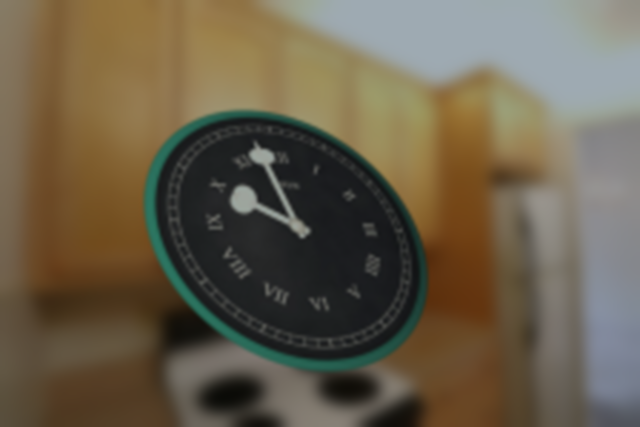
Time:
**9:58**
